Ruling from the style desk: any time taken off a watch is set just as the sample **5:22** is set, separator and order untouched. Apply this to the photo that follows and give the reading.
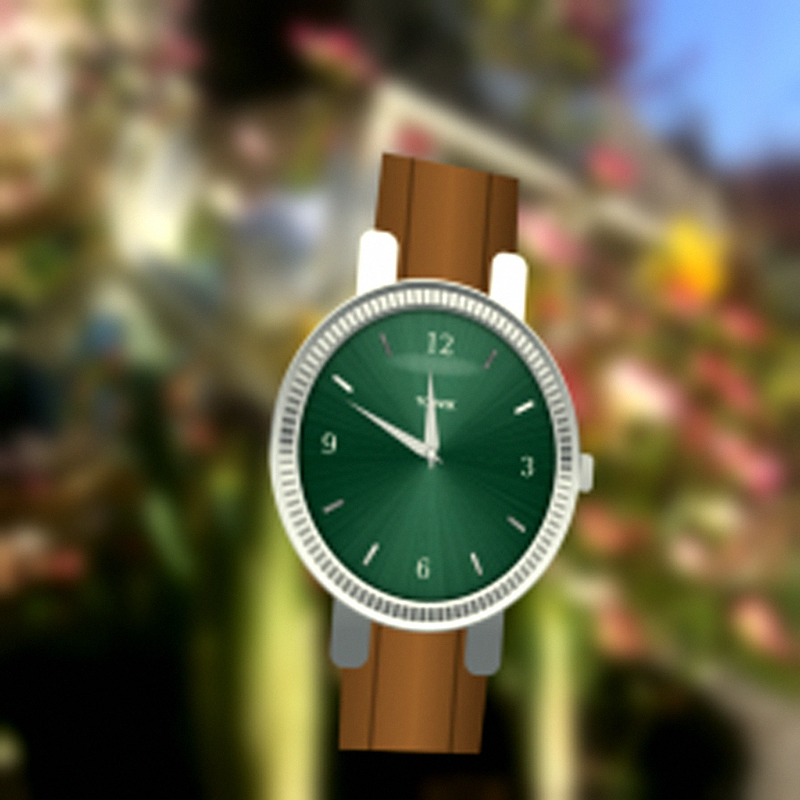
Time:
**11:49**
